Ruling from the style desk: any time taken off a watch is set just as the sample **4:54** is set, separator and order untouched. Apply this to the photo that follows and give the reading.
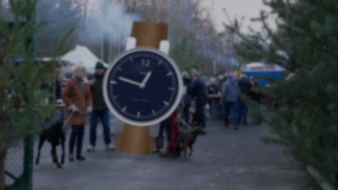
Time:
**12:47**
